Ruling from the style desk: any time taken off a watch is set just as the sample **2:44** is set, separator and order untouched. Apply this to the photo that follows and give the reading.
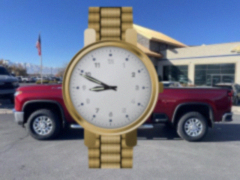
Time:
**8:49**
